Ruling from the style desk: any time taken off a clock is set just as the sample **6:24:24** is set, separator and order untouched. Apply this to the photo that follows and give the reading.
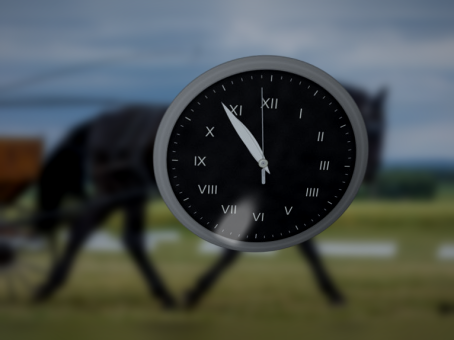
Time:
**10:53:59**
